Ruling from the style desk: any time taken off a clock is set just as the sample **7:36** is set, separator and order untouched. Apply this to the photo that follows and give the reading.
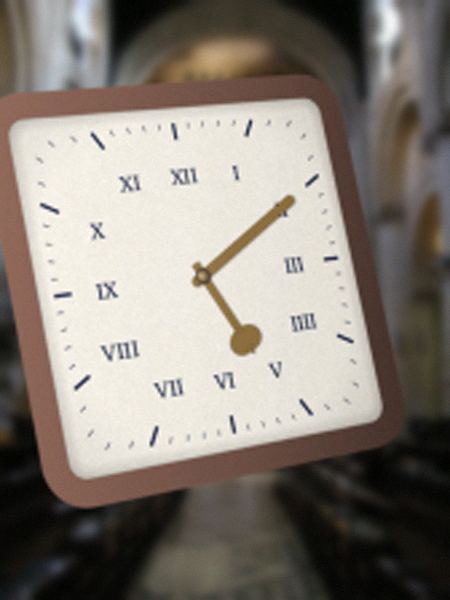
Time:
**5:10**
